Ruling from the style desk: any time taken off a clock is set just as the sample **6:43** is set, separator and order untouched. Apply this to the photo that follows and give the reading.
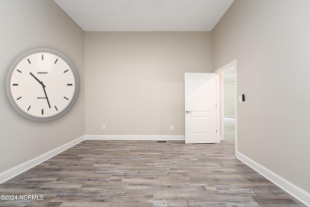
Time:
**10:27**
